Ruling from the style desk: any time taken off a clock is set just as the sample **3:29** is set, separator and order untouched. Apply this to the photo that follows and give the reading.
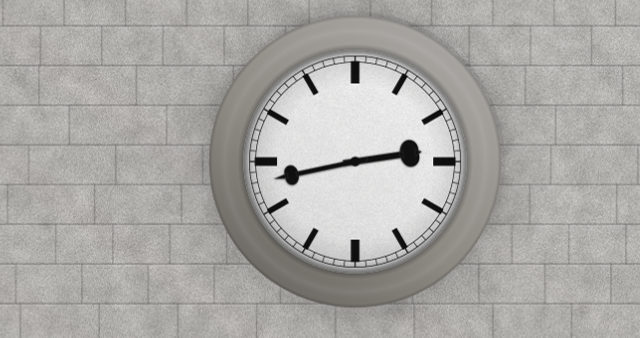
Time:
**2:43**
